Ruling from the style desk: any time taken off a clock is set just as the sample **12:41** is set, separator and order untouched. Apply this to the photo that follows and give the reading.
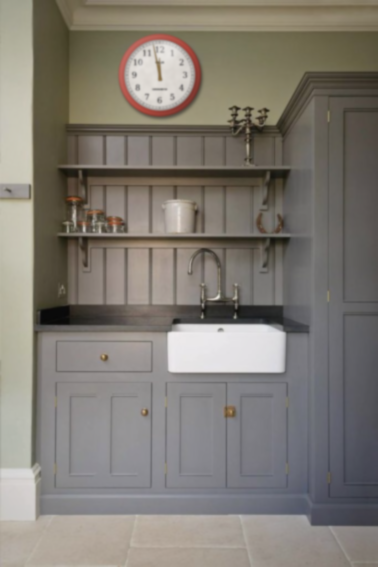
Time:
**11:58**
